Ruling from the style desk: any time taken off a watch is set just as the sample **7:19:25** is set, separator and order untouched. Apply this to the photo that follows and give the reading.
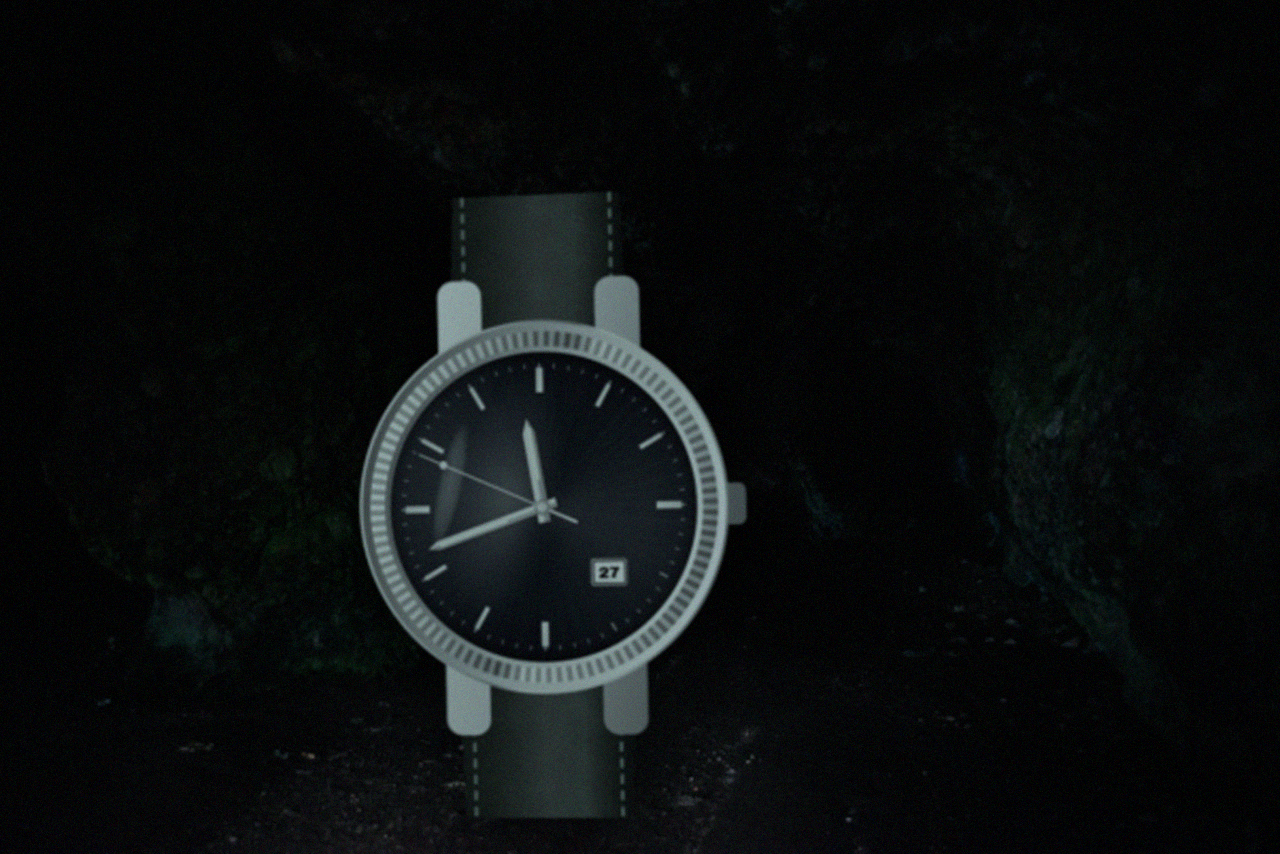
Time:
**11:41:49**
